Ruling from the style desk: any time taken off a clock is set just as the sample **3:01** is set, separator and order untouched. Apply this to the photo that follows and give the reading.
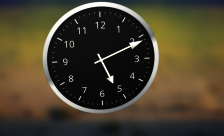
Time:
**5:11**
